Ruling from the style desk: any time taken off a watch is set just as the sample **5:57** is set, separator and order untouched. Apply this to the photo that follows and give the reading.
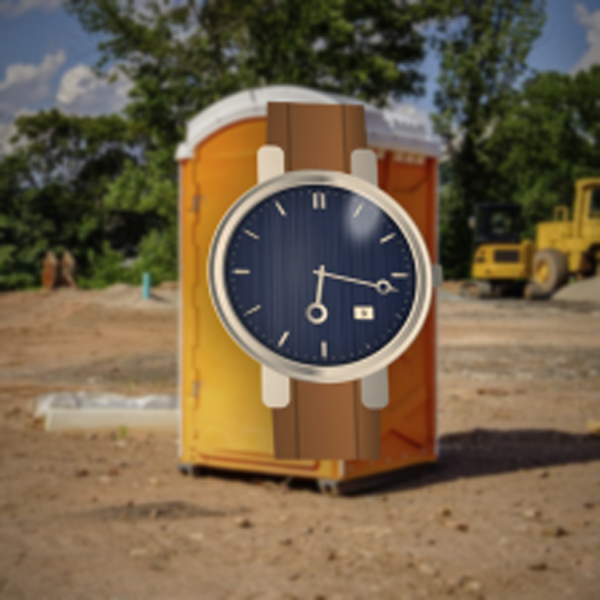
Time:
**6:17**
